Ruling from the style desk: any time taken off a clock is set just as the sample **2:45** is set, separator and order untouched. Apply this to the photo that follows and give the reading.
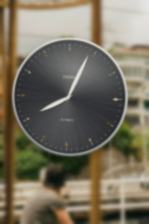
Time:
**8:04**
